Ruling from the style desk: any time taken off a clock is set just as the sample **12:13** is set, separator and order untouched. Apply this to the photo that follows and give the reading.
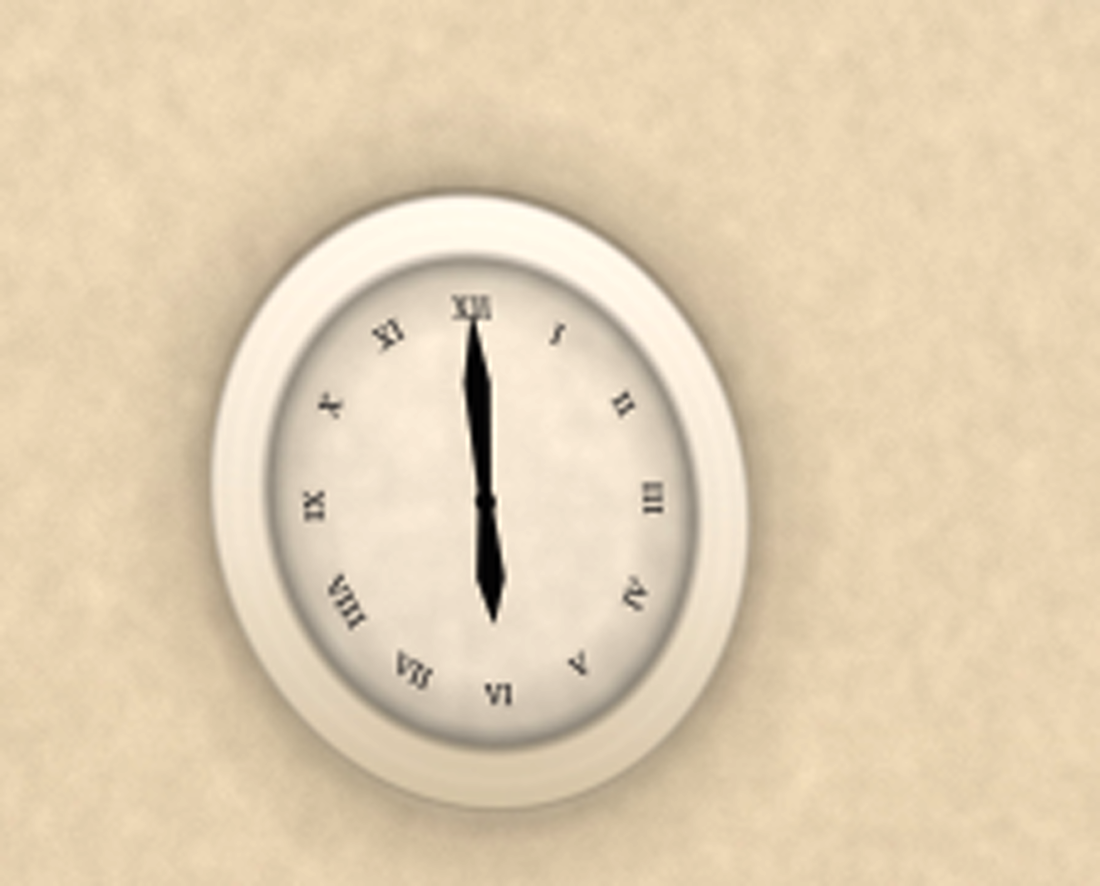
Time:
**6:00**
